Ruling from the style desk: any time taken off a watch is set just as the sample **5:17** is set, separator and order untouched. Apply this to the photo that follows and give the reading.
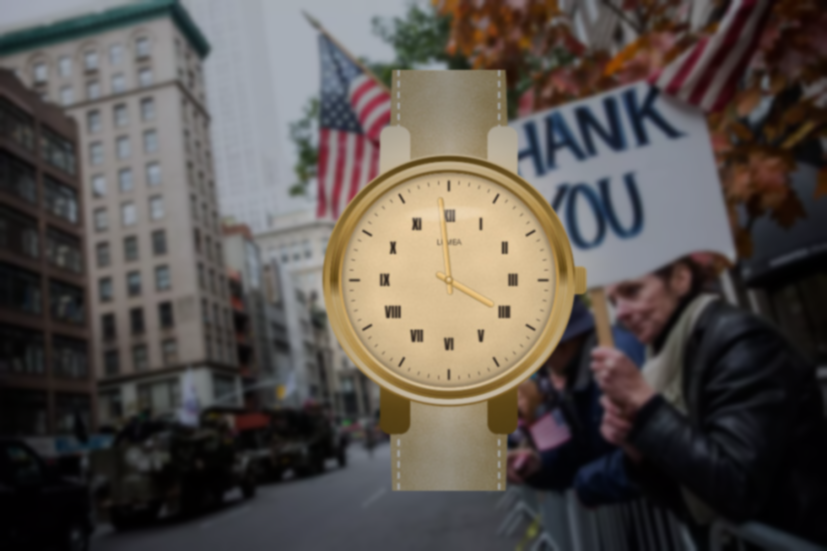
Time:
**3:59**
